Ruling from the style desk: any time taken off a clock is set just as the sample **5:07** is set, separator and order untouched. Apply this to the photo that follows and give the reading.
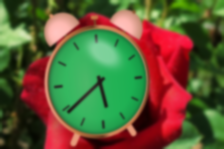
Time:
**5:39**
